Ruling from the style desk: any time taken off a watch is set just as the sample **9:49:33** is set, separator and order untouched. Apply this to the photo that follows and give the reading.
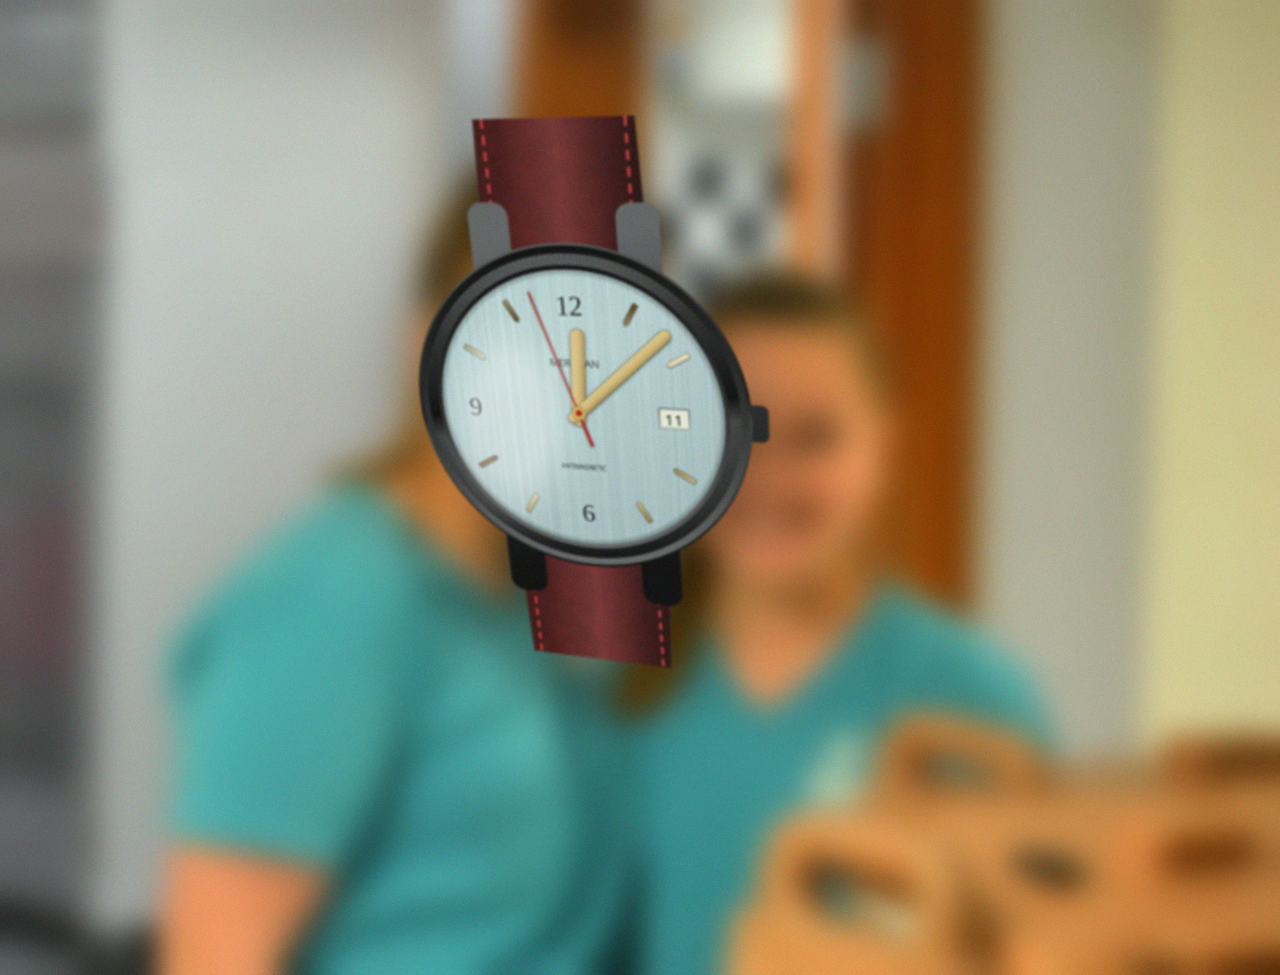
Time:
**12:07:57**
